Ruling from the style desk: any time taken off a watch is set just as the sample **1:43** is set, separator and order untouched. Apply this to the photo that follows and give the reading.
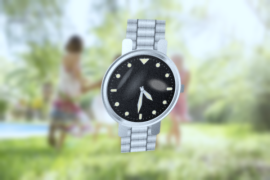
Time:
**4:31**
